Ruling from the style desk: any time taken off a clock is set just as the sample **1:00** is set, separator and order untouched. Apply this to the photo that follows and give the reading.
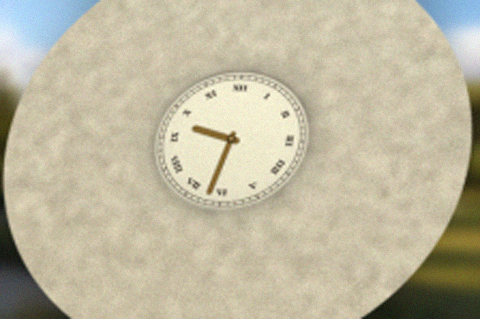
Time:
**9:32**
